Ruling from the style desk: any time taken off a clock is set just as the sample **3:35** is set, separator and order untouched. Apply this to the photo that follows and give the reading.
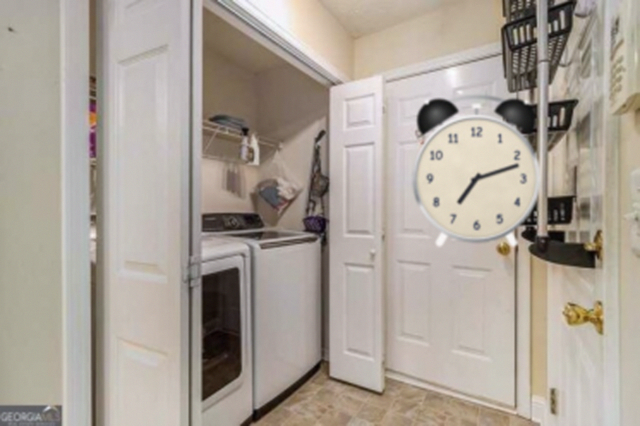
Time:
**7:12**
